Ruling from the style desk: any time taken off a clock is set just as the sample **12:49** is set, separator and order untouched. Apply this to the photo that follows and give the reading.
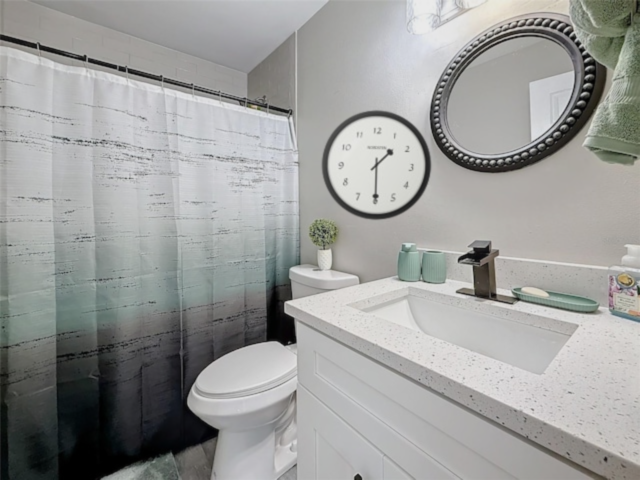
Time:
**1:30**
